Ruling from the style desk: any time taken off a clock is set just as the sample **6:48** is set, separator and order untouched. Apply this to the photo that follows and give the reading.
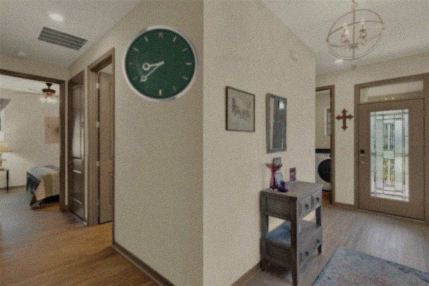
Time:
**8:38**
